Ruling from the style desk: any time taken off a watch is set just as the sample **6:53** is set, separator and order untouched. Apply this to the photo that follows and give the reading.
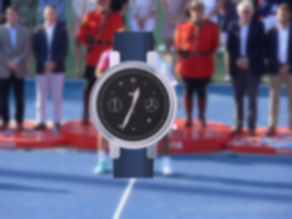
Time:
**12:34**
